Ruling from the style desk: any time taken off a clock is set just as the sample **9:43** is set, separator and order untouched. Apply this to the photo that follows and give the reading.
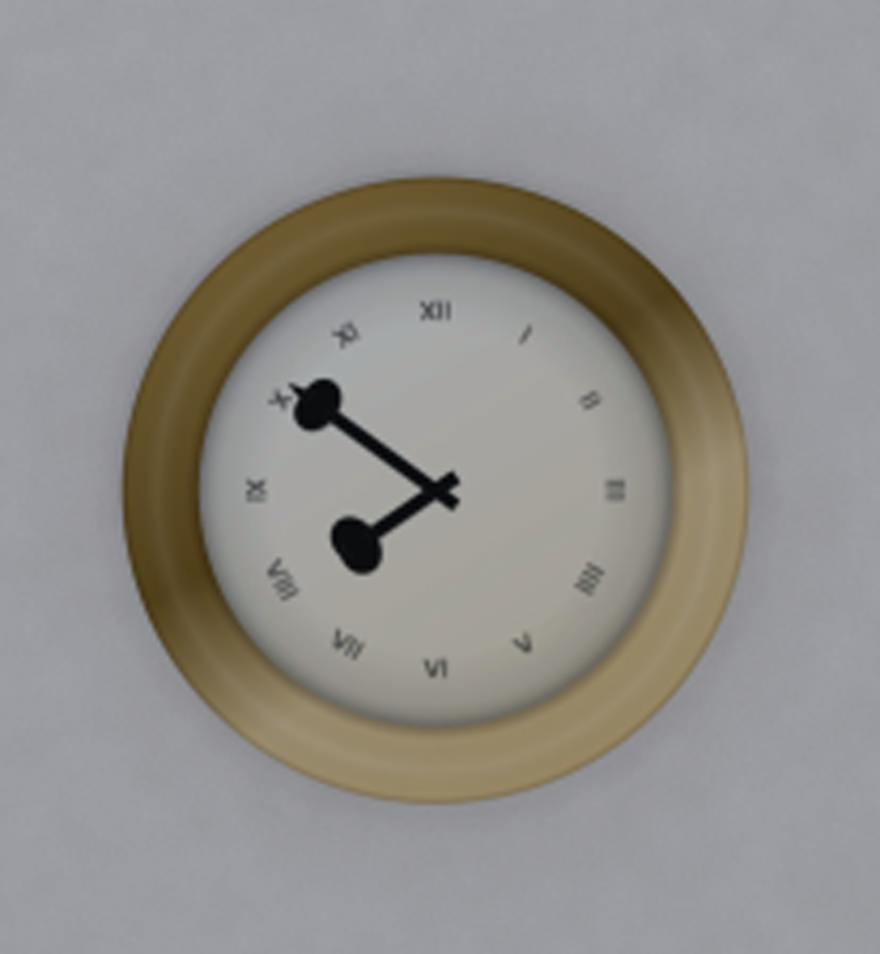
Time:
**7:51**
